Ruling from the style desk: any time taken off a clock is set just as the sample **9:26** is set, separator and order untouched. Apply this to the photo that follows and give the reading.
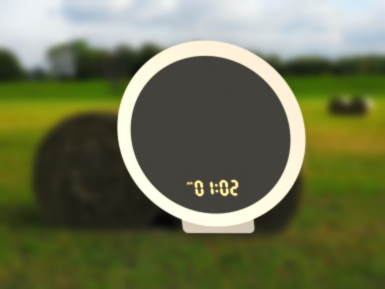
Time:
**1:02**
